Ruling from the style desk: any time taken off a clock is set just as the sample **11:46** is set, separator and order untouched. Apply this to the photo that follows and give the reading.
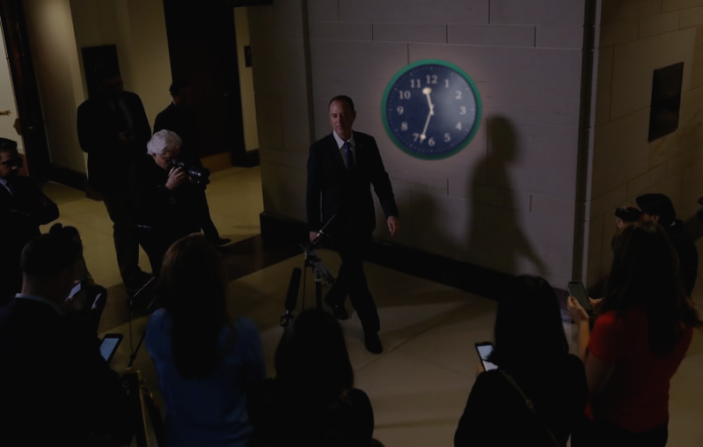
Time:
**11:33**
